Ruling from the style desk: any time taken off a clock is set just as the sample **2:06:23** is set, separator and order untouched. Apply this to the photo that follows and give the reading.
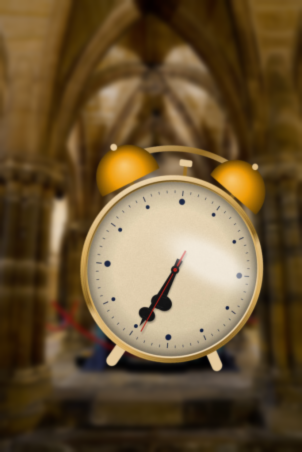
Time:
**6:34:34**
